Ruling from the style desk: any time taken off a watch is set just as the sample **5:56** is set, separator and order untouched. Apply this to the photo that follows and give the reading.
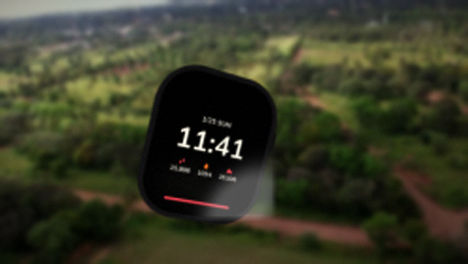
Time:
**11:41**
